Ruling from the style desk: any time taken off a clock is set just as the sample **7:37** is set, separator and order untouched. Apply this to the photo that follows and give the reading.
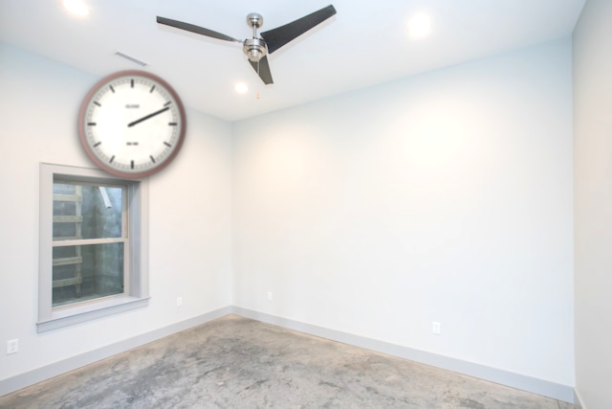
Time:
**2:11**
